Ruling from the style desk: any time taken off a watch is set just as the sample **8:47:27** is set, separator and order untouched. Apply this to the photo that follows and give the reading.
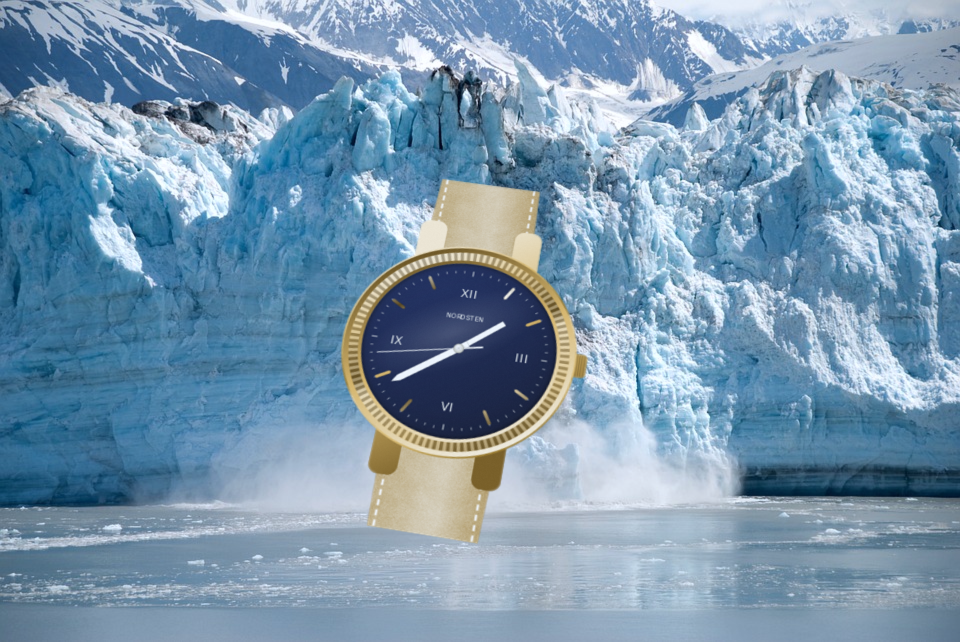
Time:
**1:38:43**
